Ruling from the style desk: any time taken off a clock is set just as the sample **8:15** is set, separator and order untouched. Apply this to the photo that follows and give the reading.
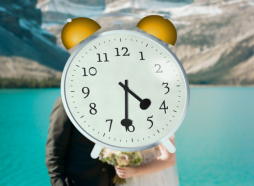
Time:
**4:31**
